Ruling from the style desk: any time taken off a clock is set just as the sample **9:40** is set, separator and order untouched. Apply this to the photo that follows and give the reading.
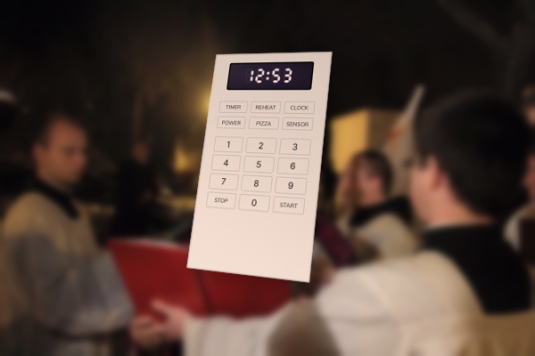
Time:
**12:53**
